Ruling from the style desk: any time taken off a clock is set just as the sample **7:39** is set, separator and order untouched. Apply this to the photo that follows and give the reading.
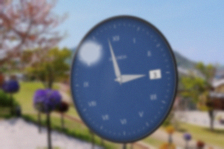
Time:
**2:58**
